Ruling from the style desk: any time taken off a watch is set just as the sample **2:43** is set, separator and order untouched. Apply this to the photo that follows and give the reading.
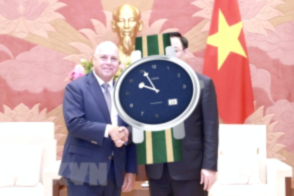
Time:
**9:56**
